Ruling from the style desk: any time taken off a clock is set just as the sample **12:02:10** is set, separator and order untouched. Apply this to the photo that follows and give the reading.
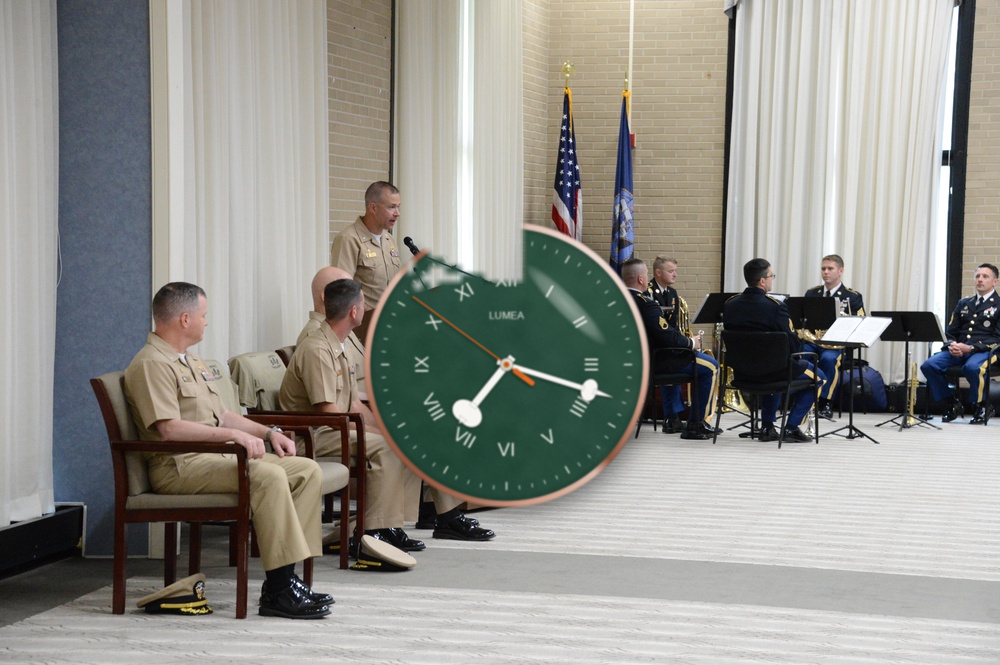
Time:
**7:17:51**
